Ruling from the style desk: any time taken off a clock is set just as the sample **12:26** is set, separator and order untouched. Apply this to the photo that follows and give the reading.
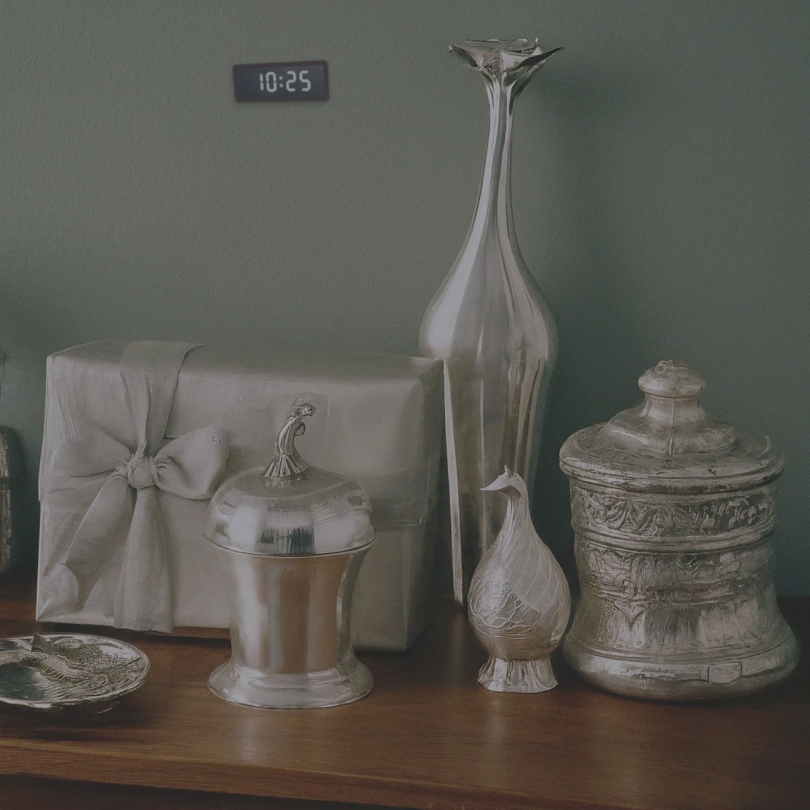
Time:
**10:25**
